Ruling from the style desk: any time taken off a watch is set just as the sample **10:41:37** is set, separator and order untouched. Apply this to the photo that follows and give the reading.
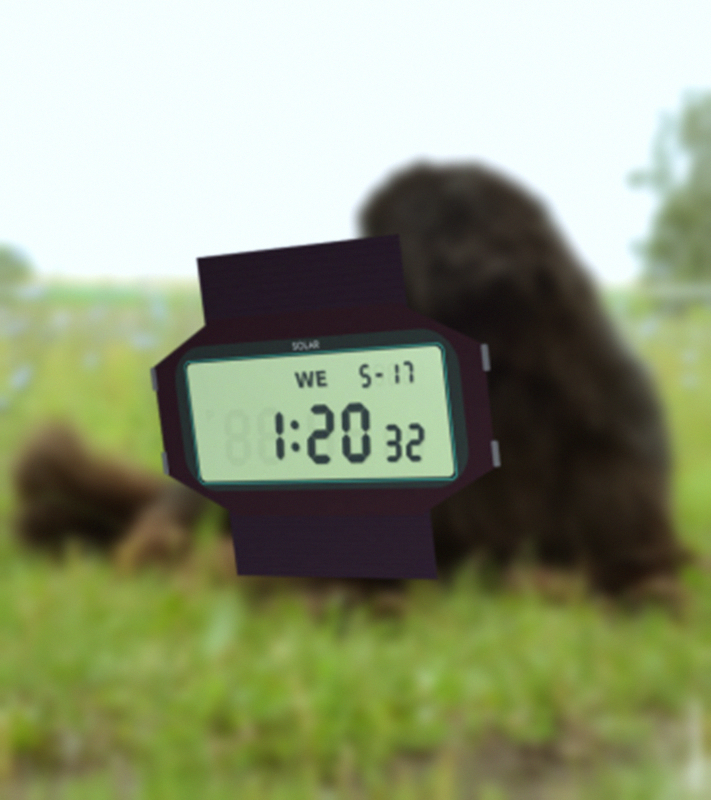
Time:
**1:20:32**
